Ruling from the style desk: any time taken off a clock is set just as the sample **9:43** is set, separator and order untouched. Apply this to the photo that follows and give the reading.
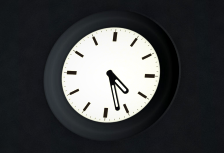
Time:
**4:27**
